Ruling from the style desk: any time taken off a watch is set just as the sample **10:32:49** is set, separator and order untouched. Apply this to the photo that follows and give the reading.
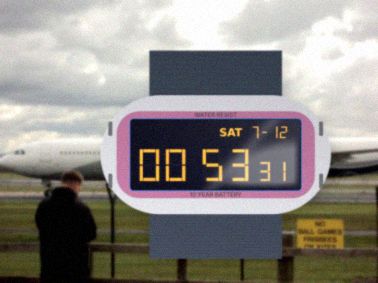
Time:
**0:53:31**
